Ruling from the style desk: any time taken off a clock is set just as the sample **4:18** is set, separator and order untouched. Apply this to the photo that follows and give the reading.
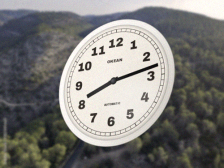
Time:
**8:13**
